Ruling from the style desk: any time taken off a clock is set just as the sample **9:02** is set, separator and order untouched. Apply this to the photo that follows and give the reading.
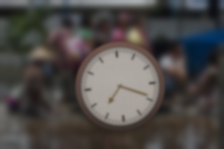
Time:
**7:19**
